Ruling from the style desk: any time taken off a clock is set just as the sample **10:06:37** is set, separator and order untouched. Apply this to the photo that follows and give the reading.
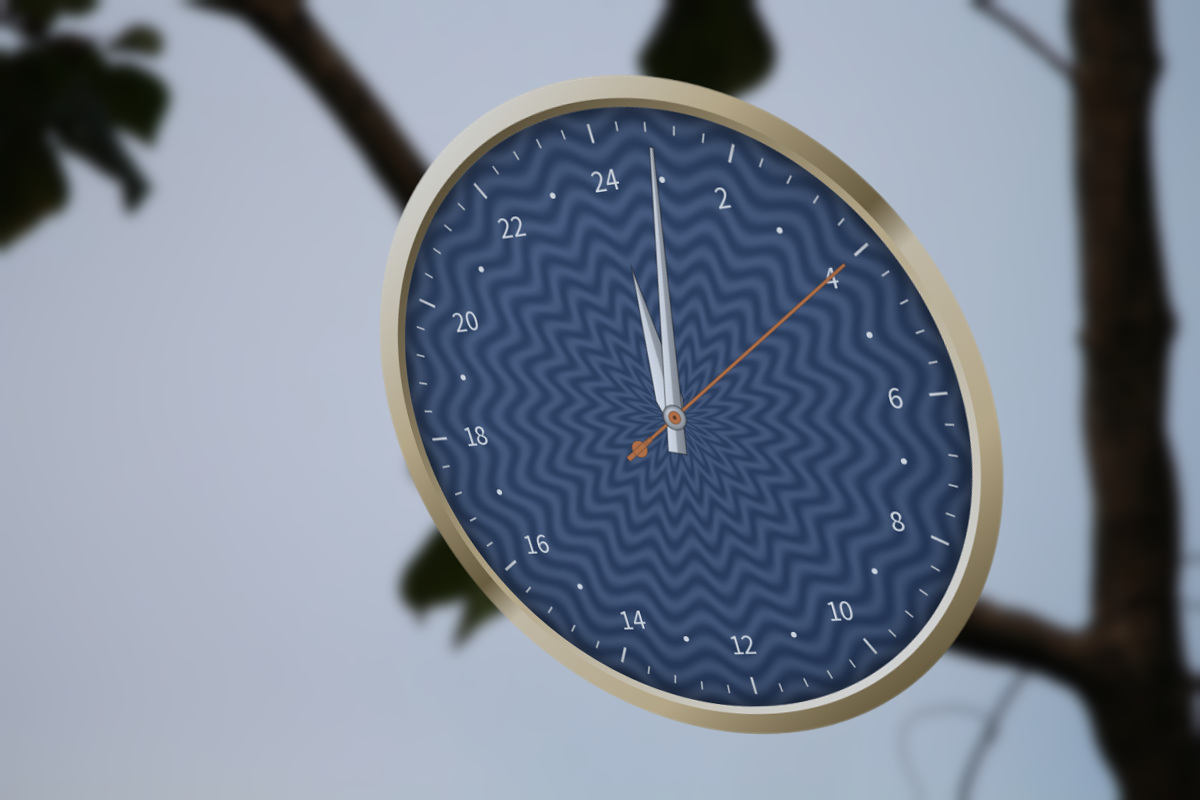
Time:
**0:02:10**
